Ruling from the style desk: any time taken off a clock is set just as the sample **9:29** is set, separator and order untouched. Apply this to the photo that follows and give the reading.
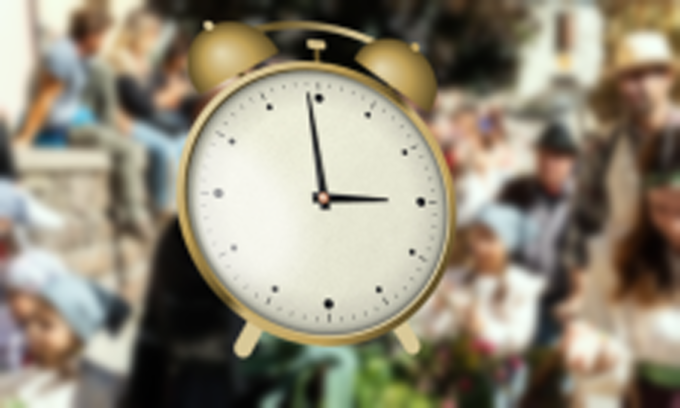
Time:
**2:59**
